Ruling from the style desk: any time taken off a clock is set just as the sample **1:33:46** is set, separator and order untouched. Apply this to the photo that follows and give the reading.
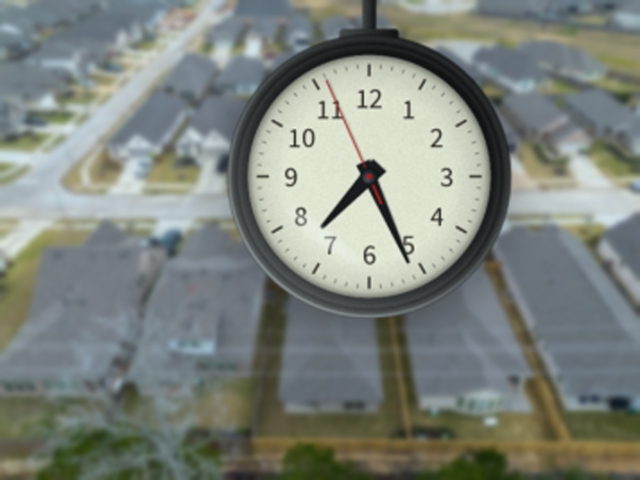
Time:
**7:25:56**
